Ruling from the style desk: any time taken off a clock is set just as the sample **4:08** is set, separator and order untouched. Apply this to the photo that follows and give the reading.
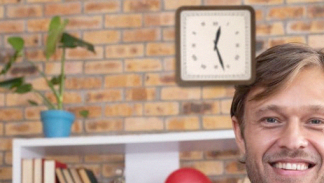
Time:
**12:27**
